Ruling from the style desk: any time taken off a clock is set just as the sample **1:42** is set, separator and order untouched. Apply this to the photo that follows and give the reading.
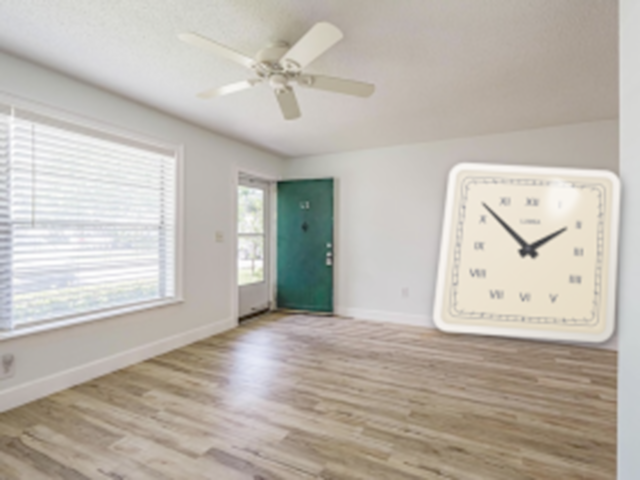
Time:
**1:52**
